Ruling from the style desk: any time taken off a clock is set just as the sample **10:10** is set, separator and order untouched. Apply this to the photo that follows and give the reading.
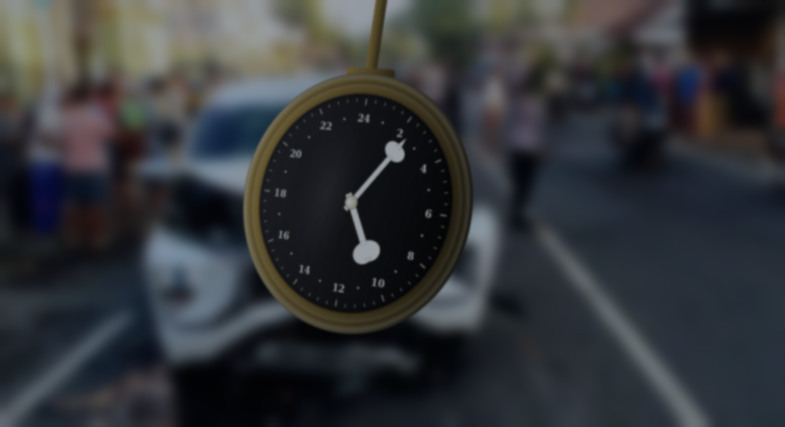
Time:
**10:06**
